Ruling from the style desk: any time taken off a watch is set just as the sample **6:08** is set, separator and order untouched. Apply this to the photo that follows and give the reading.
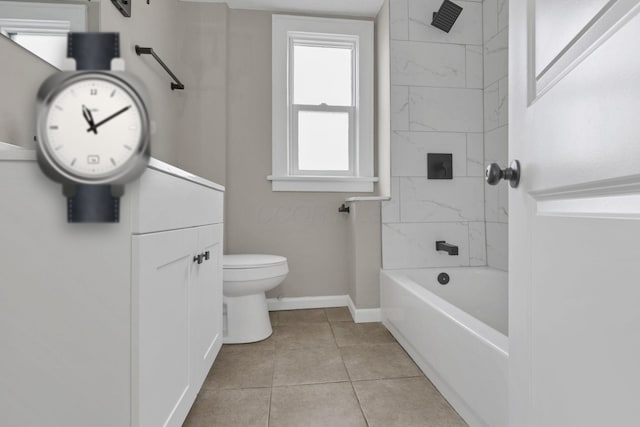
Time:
**11:10**
